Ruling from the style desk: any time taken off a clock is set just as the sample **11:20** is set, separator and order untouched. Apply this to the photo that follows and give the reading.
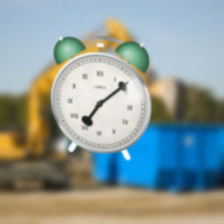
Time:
**7:08**
